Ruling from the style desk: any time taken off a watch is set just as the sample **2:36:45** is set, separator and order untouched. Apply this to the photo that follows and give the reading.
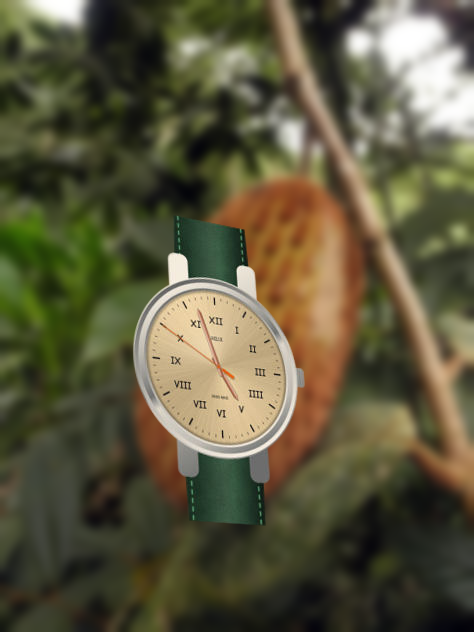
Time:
**4:56:50**
